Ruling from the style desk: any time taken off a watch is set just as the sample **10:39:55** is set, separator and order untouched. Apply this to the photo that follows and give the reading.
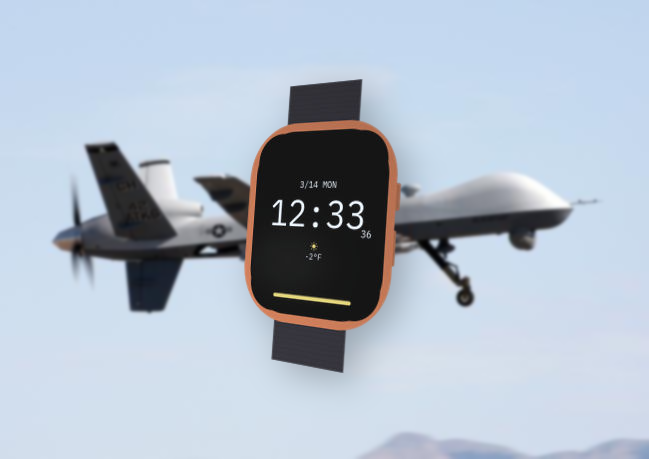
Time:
**12:33:36**
